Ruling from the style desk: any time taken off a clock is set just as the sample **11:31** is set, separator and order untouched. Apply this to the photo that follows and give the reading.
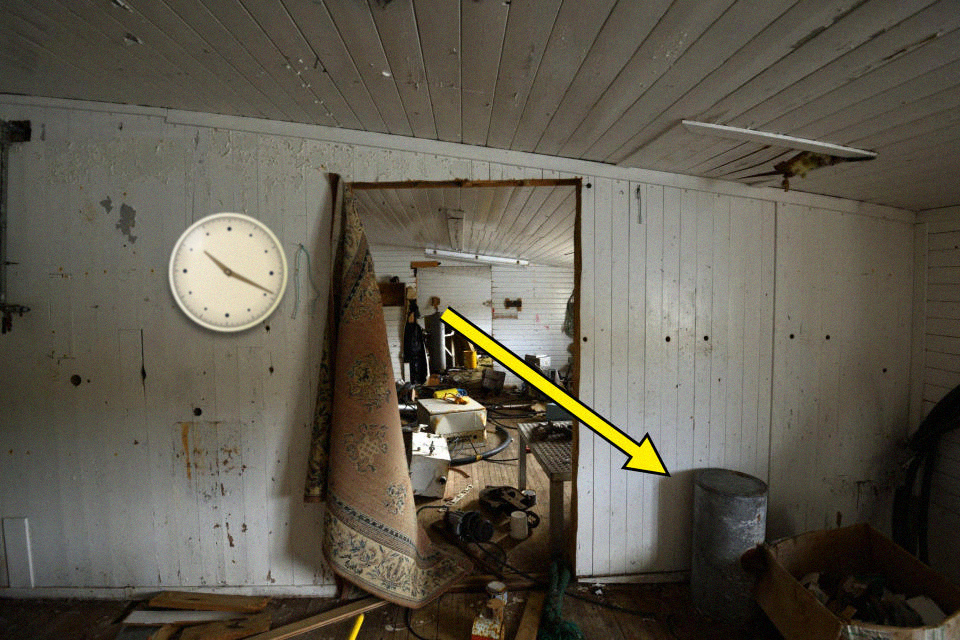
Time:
**10:19**
